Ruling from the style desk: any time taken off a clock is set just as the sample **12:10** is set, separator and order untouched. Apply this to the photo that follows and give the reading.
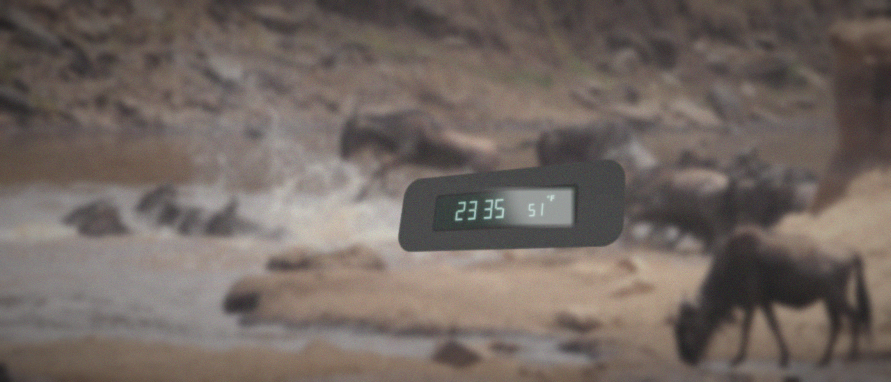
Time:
**23:35**
